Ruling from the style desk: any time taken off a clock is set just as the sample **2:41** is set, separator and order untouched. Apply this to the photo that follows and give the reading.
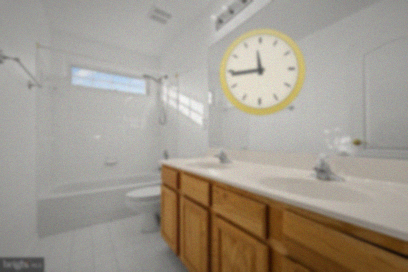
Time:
**11:44**
